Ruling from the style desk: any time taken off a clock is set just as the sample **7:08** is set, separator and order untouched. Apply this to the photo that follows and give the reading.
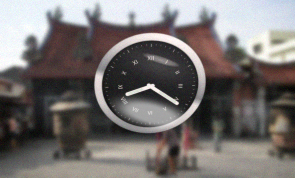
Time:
**8:21**
